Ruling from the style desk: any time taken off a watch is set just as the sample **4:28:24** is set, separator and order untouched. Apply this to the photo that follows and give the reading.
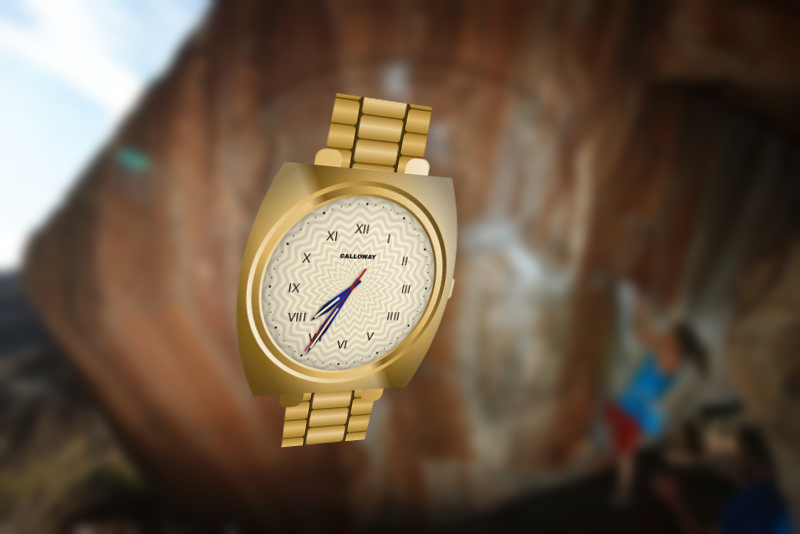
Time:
**7:34:35**
